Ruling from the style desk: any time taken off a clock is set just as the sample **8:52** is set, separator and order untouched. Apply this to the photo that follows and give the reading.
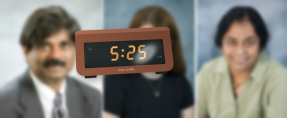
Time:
**5:25**
